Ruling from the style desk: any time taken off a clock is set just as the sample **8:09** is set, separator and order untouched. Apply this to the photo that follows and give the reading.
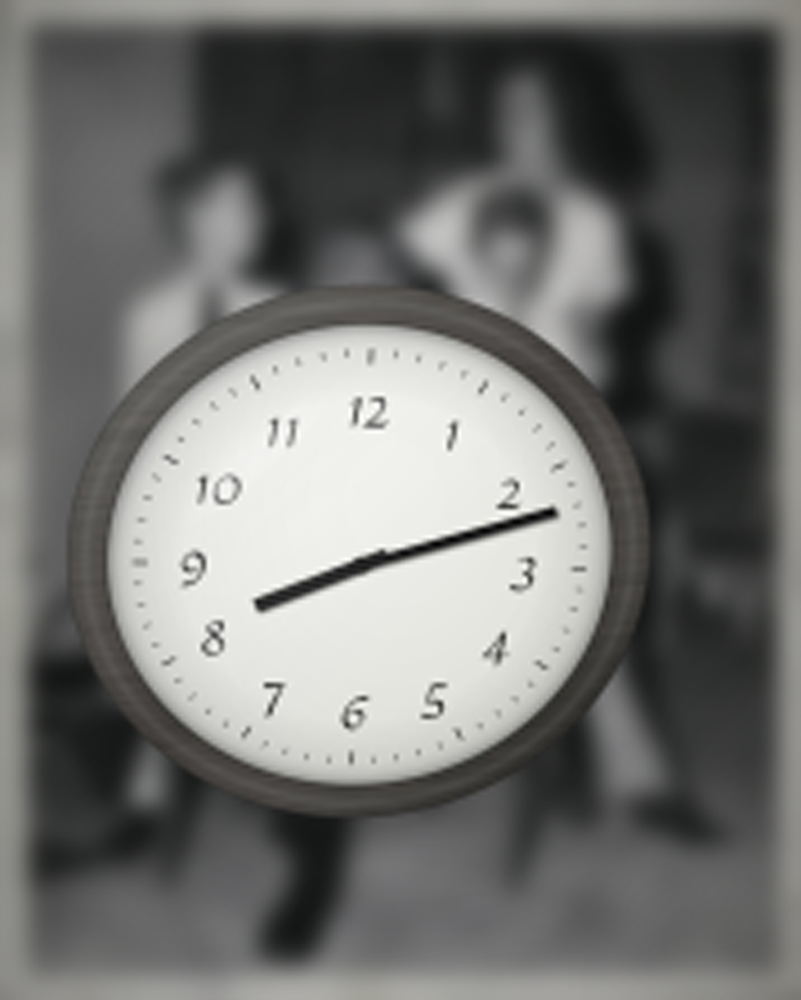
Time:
**8:12**
